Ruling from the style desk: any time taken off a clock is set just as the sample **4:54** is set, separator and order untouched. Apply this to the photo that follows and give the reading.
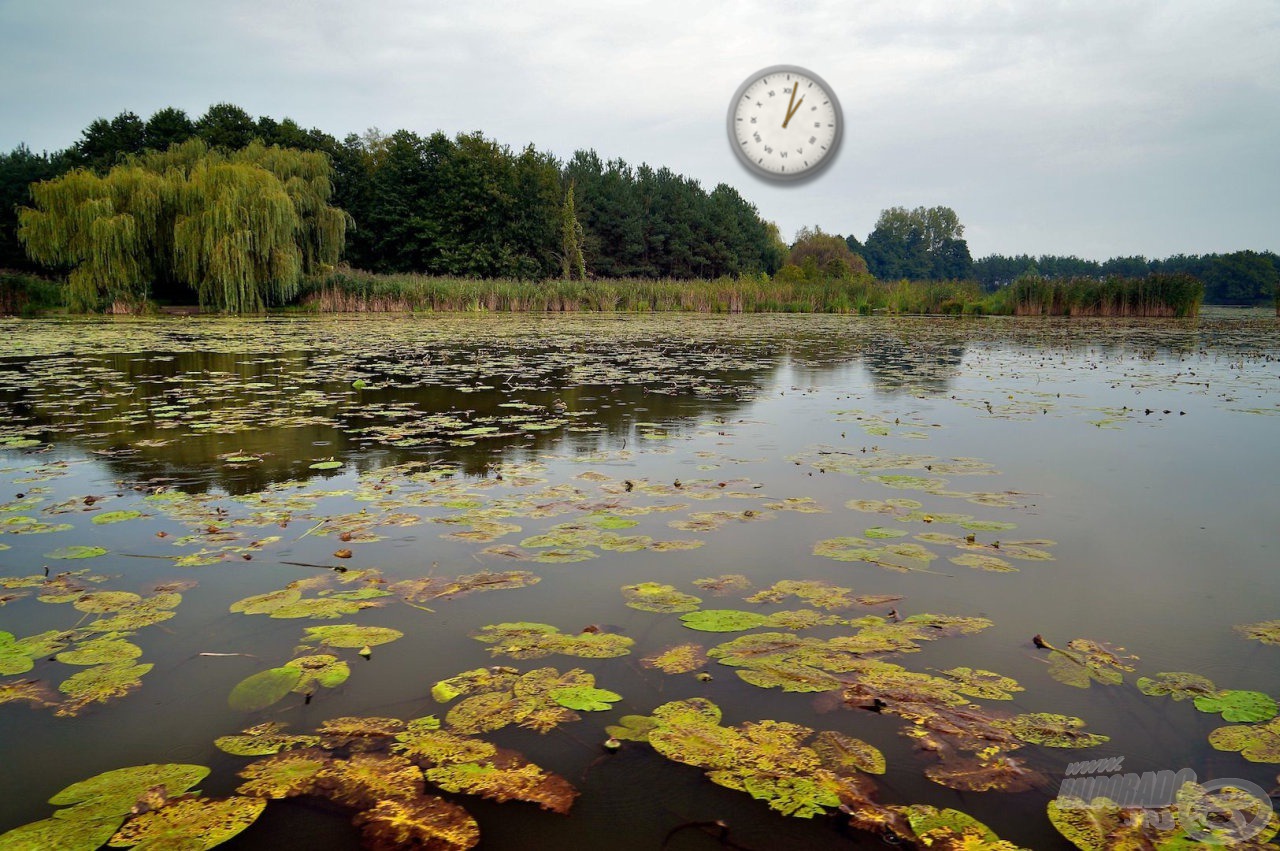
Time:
**1:02**
